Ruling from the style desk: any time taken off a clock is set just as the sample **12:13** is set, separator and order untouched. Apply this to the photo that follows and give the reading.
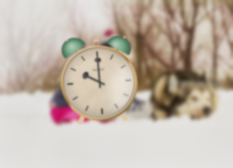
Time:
**10:00**
